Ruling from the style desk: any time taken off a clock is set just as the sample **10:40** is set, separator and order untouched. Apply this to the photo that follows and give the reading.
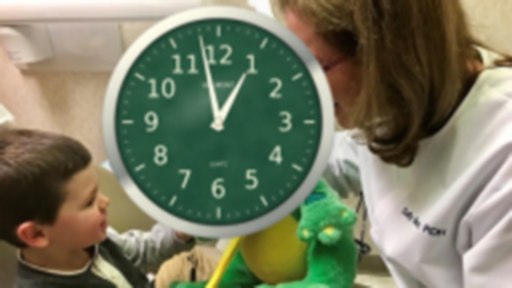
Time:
**12:58**
